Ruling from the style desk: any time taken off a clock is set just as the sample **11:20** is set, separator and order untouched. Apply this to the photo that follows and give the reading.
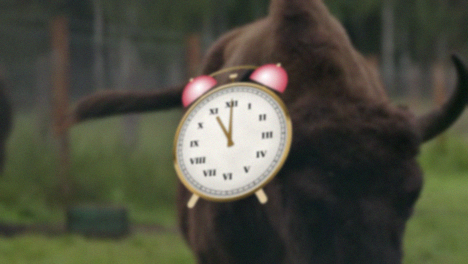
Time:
**11:00**
